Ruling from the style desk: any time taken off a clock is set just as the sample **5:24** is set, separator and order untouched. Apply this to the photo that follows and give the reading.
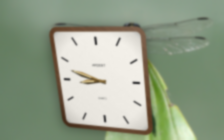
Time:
**8:48**
